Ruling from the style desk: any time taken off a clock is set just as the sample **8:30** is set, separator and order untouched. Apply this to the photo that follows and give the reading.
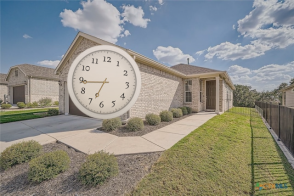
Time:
**6:44**
